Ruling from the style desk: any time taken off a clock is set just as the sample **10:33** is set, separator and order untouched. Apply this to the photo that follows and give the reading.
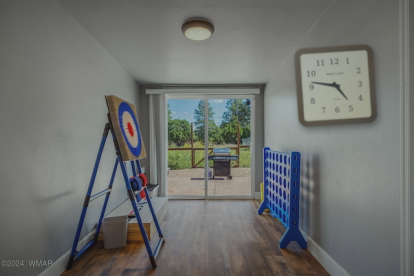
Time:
**4:47**
